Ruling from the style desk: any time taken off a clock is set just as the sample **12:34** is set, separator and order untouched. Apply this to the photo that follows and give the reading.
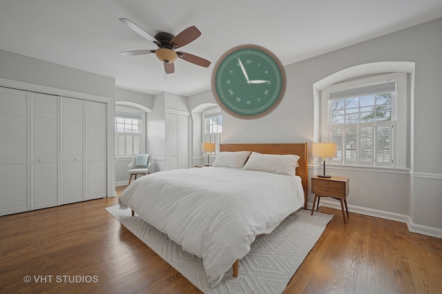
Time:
**2:56**
